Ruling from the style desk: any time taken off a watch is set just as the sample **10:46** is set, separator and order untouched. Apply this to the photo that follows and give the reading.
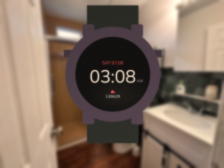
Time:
**3:08**
